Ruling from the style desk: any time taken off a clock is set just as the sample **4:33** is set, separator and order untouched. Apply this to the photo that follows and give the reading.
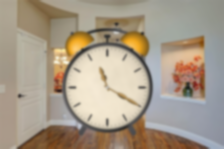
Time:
**11:20**
